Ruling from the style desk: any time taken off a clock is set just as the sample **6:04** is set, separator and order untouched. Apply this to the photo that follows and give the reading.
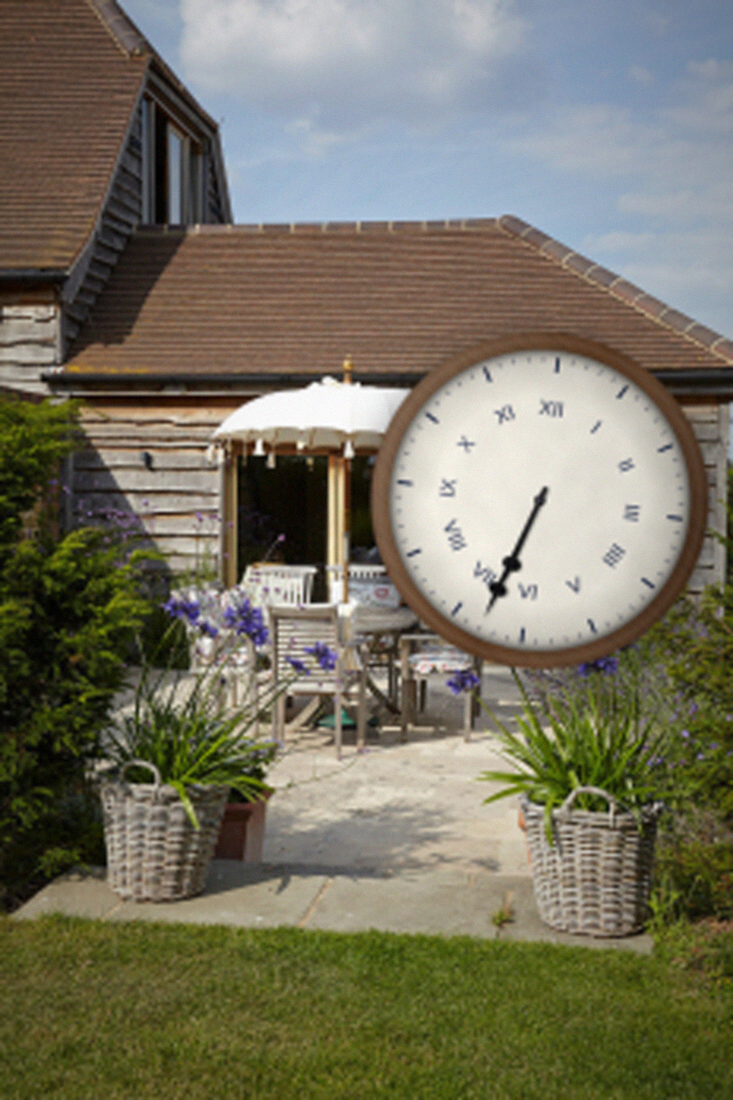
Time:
**6:33**
